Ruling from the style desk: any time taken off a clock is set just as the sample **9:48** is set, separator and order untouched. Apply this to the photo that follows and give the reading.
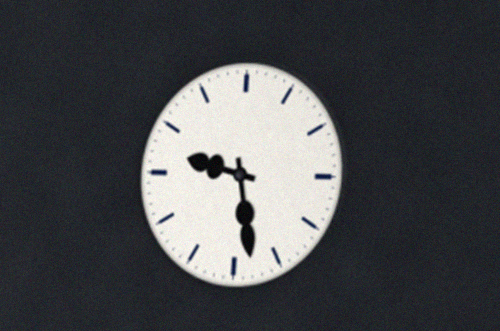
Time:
**9:28**
